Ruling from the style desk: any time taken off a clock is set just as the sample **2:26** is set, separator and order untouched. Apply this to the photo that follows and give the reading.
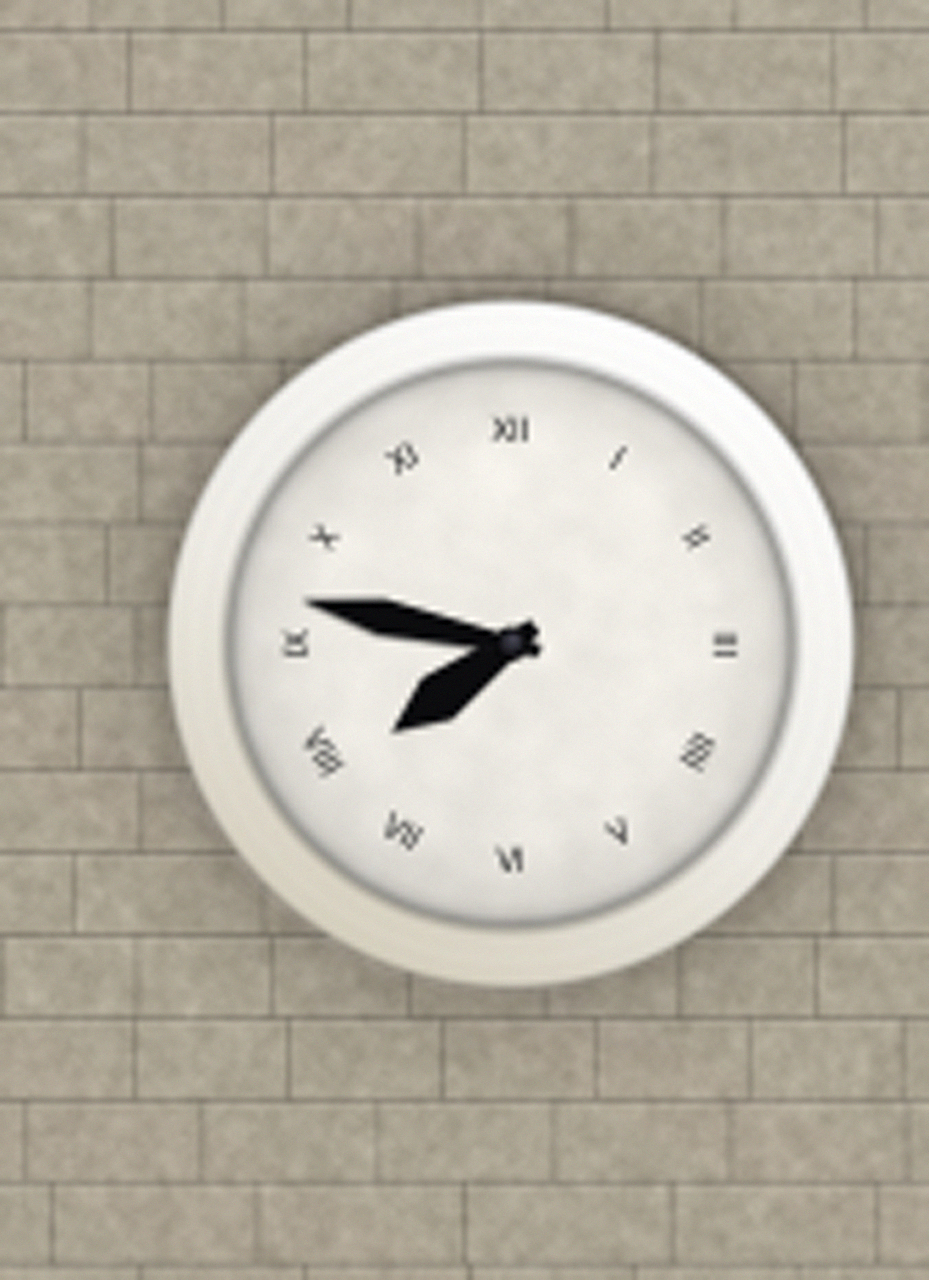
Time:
**7:47**
